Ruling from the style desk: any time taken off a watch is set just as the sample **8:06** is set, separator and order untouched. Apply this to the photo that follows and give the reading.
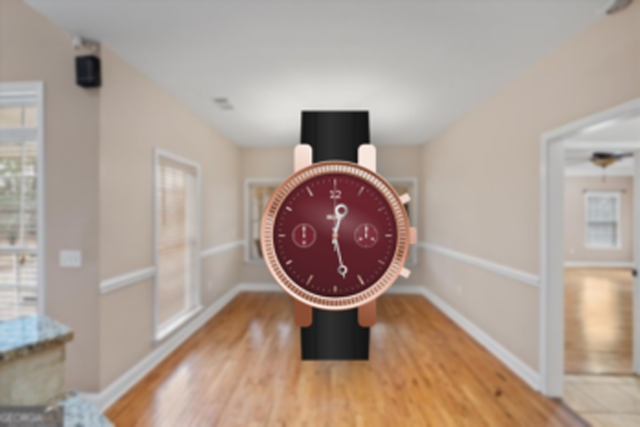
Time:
**12:28**
